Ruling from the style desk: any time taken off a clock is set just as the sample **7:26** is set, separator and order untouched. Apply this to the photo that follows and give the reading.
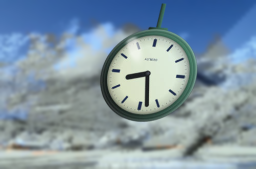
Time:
**8:28**
